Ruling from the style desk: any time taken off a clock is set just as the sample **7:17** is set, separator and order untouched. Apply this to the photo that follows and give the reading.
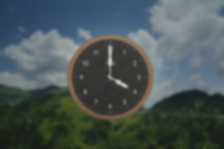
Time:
**4:00**
